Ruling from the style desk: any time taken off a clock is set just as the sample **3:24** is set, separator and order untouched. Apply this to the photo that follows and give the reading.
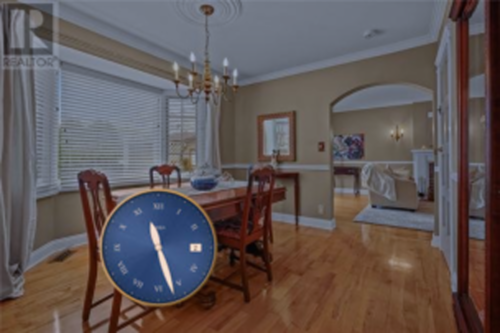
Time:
**11:27**
